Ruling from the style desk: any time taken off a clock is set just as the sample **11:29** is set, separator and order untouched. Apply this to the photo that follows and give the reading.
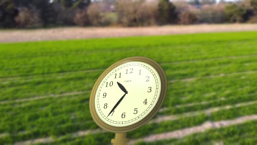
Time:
**10:36**
